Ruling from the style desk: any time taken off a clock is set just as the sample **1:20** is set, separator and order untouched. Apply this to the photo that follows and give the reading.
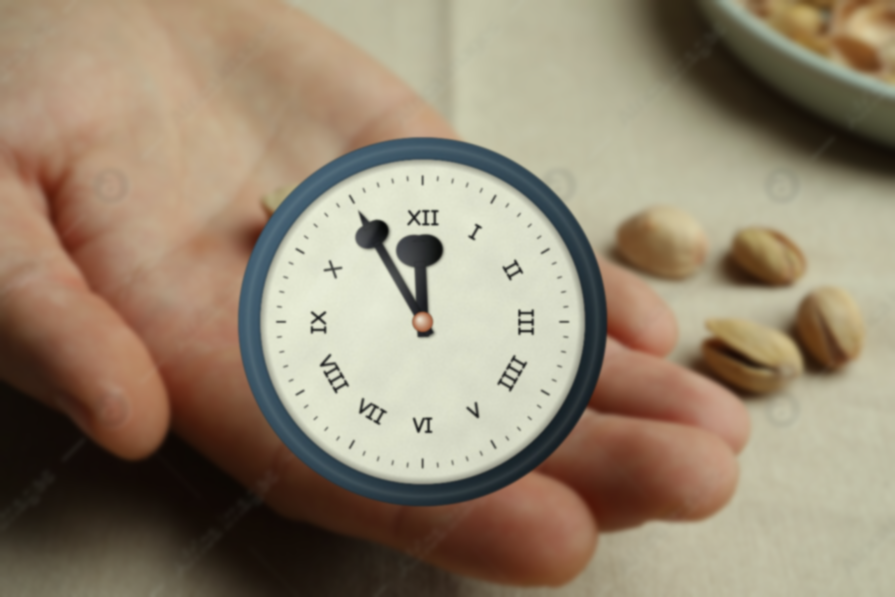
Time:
**11:55**
